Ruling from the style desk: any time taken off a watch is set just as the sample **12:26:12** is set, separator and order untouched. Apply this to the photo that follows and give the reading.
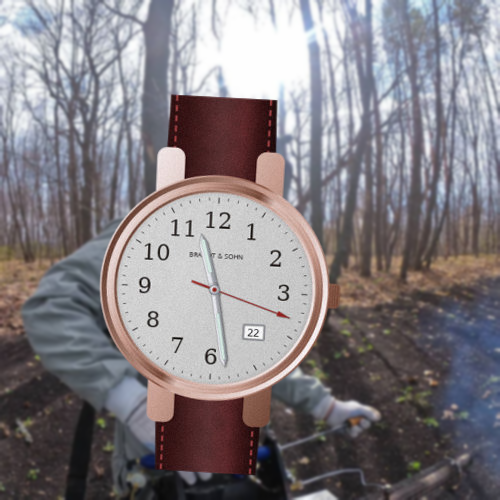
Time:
**11:28:18**
